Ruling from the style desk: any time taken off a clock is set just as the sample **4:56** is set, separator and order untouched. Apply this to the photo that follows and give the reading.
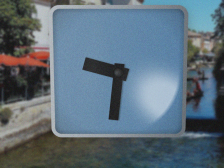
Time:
**9:31**
